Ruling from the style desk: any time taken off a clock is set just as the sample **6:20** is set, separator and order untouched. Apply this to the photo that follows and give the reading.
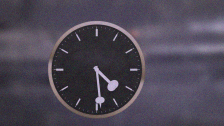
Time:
**4:29**
